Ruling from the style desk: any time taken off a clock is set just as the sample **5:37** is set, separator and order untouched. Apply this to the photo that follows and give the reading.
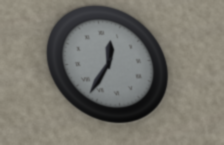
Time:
**12:37**
